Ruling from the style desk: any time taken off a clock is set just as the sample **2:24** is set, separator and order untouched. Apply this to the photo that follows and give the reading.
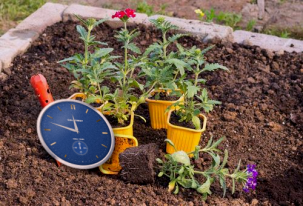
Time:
**11:48**
